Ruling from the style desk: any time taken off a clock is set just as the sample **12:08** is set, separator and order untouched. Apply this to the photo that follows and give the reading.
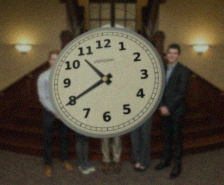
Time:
**10:40**
